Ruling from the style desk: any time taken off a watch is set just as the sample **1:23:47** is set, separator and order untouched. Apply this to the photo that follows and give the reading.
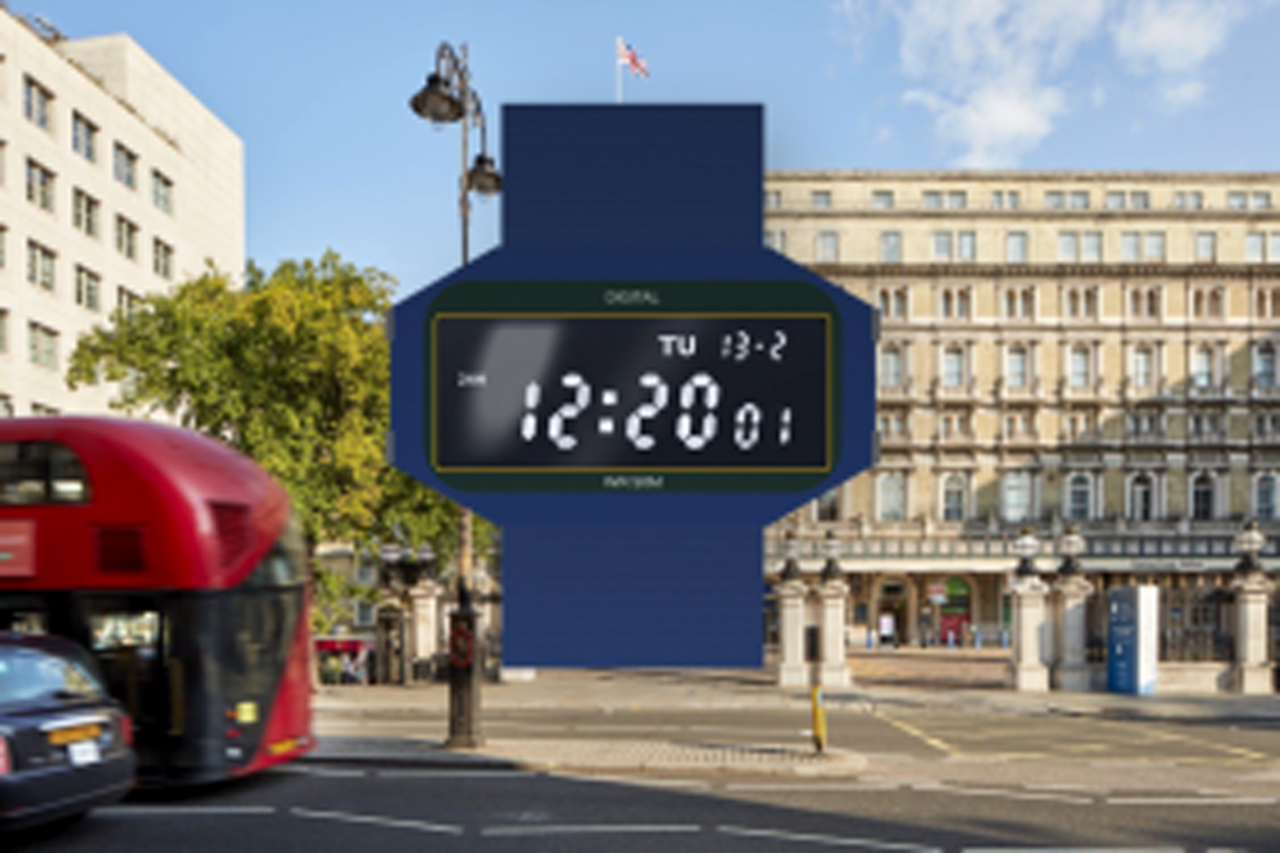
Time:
**12:20:01**
